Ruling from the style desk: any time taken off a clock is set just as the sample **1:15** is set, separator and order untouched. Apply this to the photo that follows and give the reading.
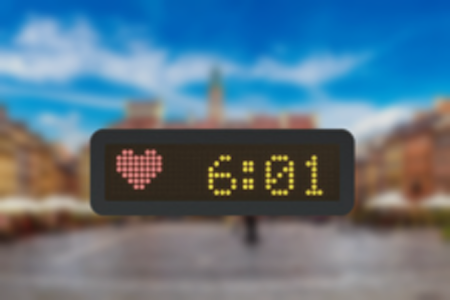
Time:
**6:01**
